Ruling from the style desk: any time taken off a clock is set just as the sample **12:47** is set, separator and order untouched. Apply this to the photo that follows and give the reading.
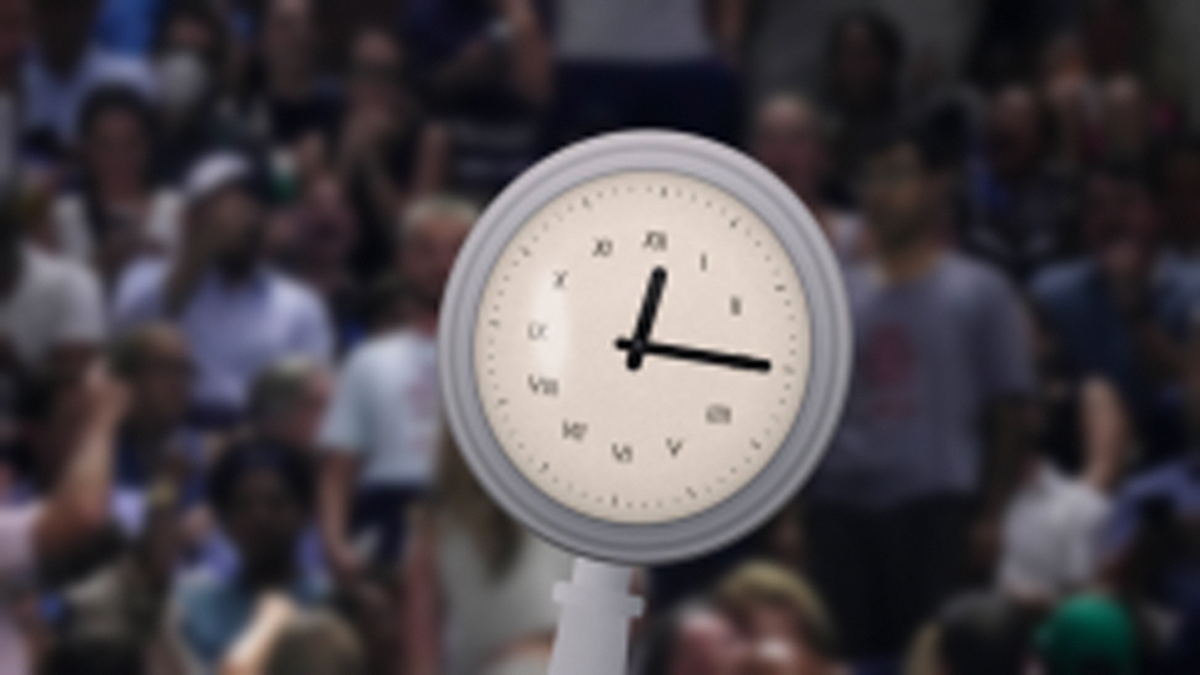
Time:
**12:15**
